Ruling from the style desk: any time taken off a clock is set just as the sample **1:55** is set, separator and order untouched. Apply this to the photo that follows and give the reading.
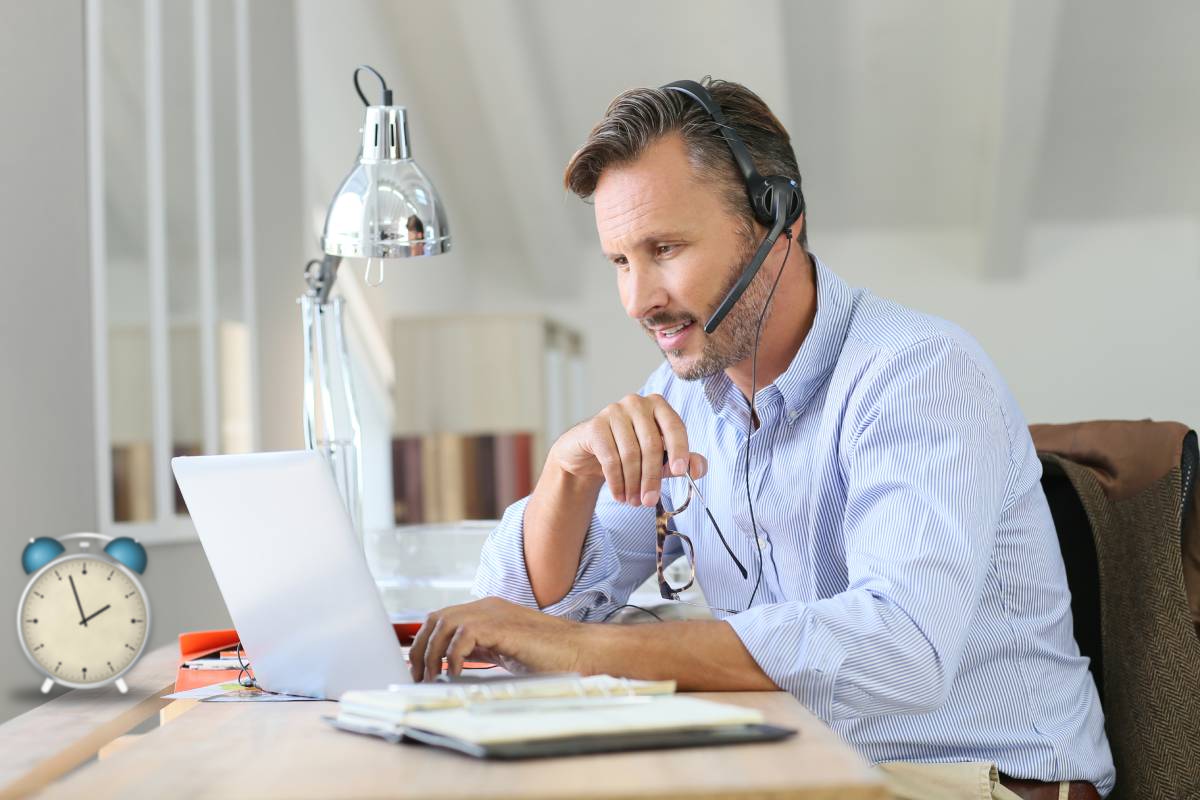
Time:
**1:57**
